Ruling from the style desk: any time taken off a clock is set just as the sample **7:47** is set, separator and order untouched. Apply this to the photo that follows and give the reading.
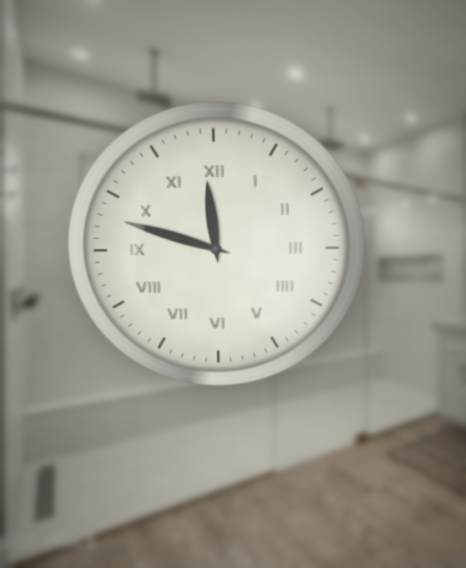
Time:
**11:48**
